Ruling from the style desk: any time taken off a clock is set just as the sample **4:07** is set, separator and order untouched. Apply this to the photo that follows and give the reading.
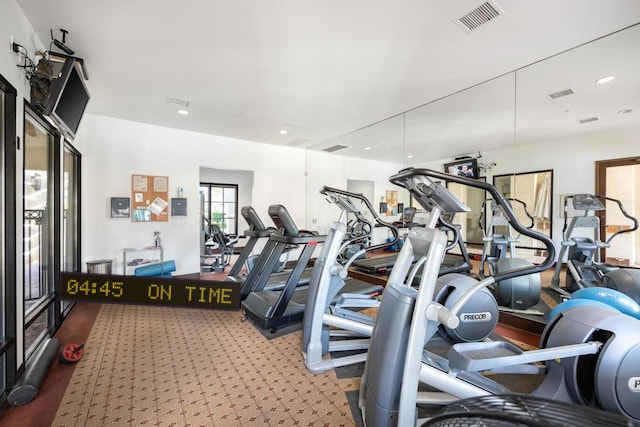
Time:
**4:45**
